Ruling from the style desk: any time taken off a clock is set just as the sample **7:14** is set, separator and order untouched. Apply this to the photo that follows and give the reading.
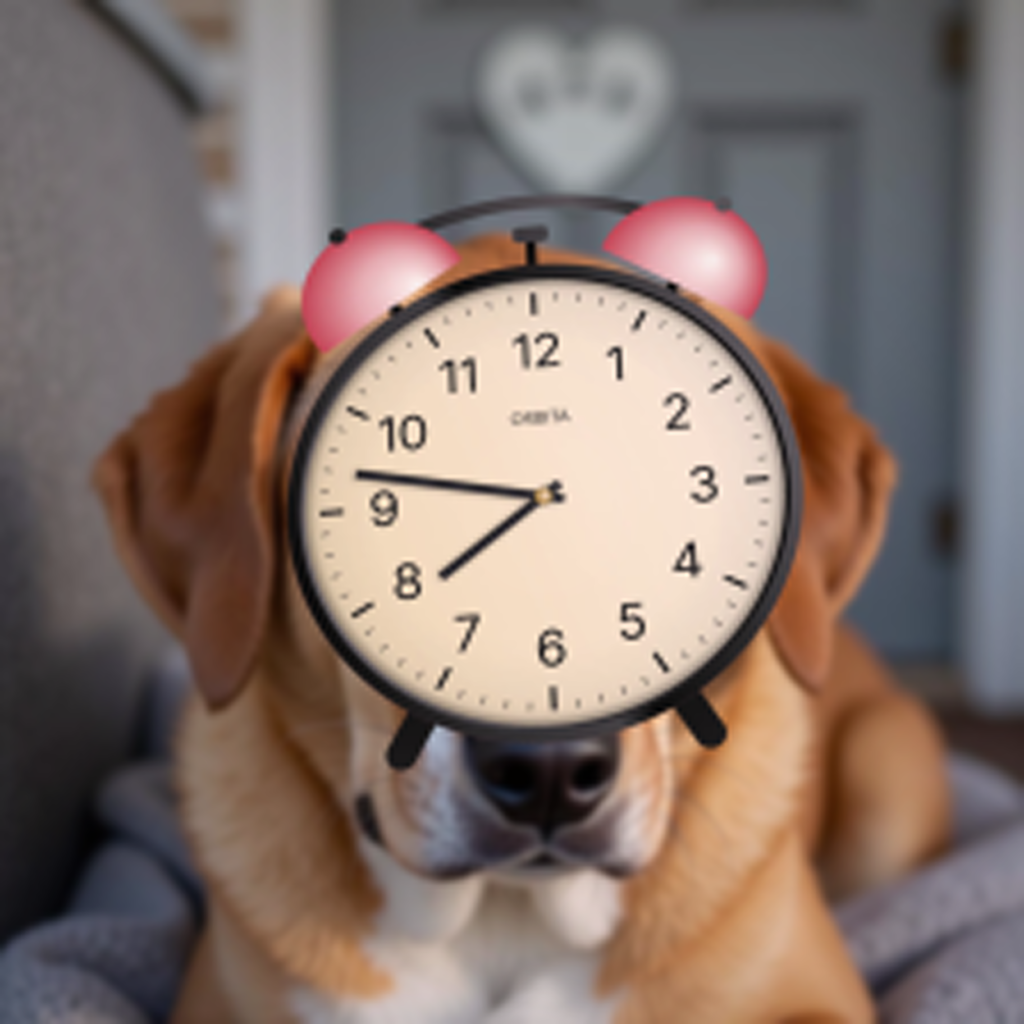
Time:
**7:47**
